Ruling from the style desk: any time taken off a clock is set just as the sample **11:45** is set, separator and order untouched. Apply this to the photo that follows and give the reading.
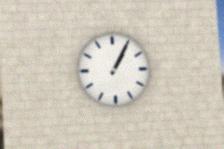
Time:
**1:05**
